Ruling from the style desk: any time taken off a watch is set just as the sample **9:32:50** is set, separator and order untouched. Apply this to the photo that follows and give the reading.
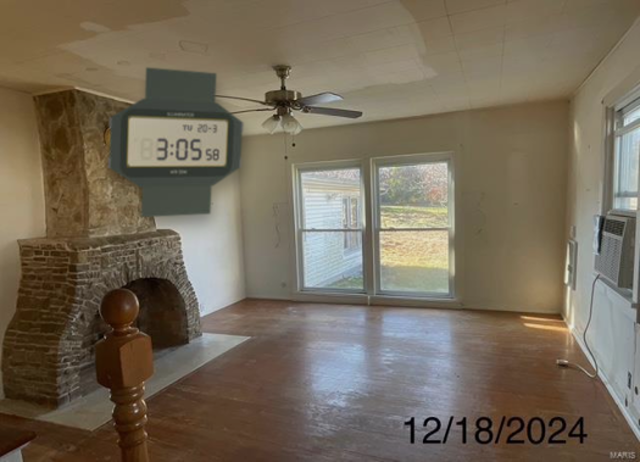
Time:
**3:05:58**
